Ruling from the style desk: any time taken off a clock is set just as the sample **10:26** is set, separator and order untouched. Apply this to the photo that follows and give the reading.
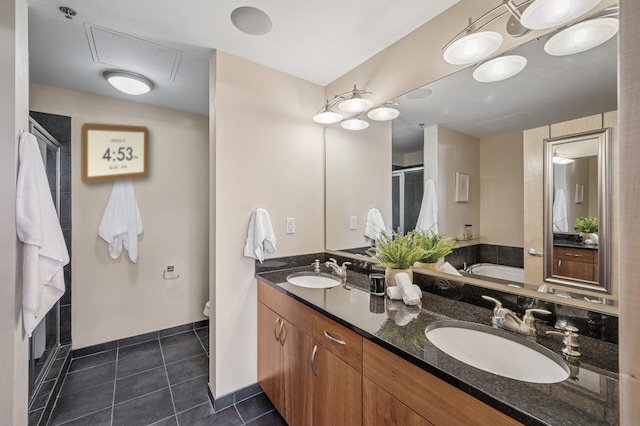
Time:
**4:53**
